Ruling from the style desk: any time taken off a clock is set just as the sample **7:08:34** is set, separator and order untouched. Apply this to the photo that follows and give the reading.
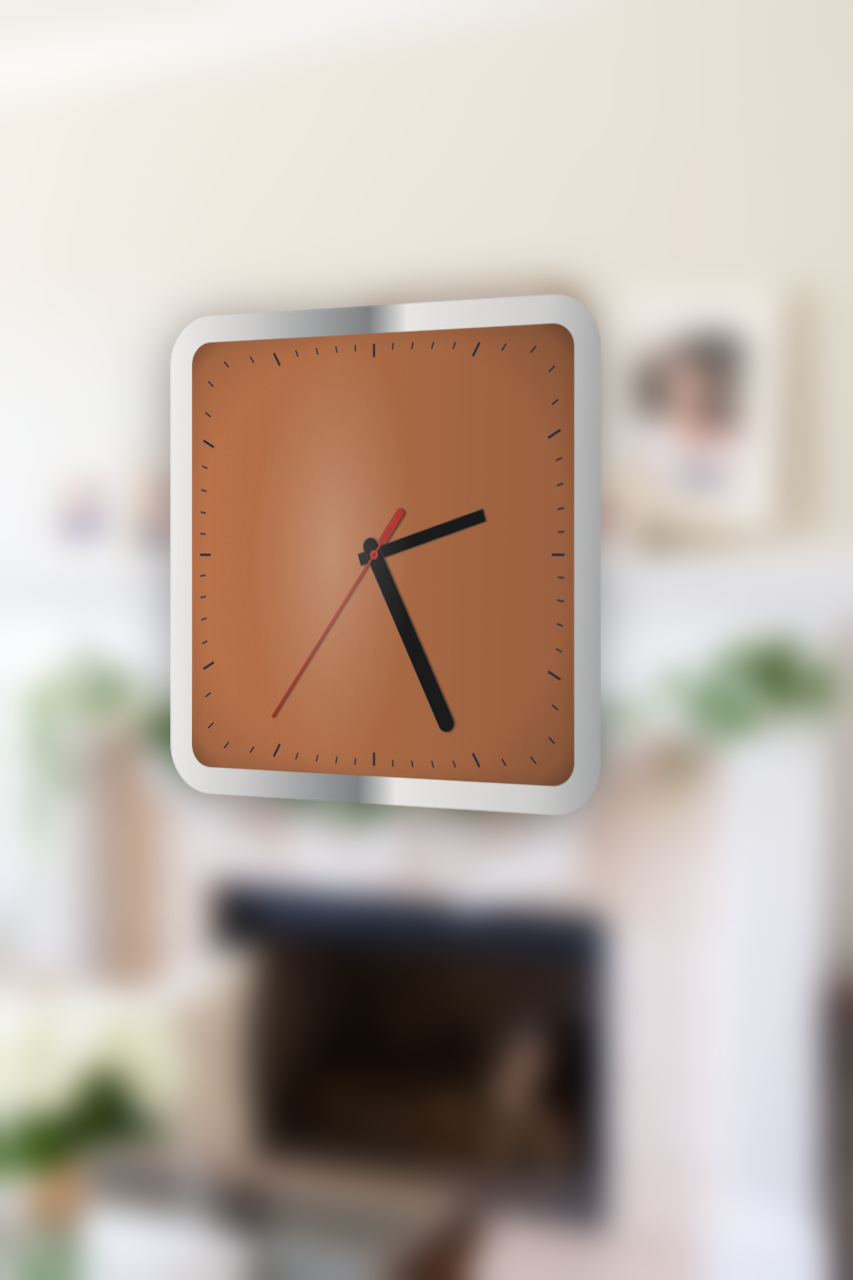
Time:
**2:25:36**
